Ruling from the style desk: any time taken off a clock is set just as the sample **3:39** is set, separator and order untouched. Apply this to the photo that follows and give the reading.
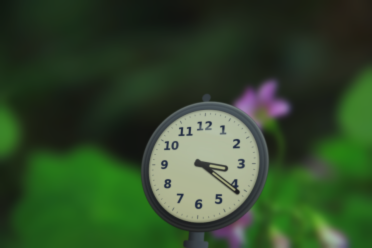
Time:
**3:21**
